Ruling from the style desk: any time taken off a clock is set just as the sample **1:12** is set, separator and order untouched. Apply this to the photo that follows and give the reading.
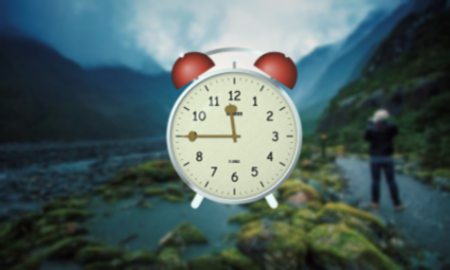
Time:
**11:45**
